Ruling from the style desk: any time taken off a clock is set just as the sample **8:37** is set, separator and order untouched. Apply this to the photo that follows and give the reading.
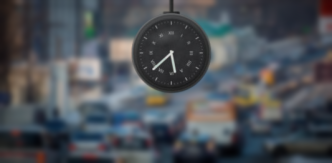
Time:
**5:38**
